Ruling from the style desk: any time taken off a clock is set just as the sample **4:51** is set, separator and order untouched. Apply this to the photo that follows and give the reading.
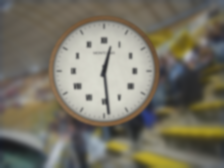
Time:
**12:29**
